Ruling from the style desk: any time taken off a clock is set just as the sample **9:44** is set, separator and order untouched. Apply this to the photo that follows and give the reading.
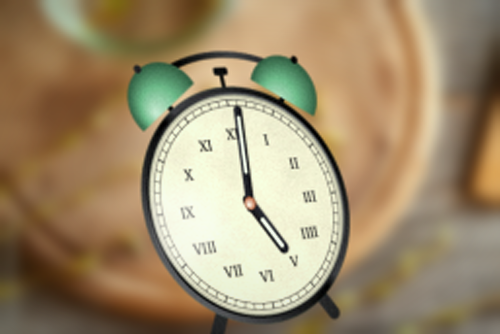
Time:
**5:01**
